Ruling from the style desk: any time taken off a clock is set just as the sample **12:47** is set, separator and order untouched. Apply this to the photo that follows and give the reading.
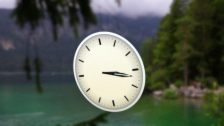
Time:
**3:17**
